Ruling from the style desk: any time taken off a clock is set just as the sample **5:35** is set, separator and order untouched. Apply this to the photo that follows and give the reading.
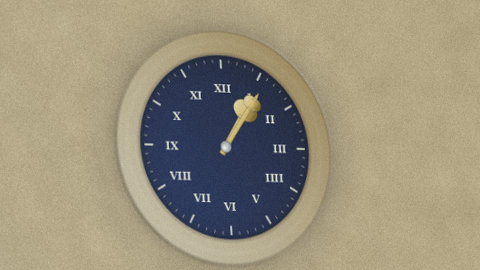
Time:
**1:06**
